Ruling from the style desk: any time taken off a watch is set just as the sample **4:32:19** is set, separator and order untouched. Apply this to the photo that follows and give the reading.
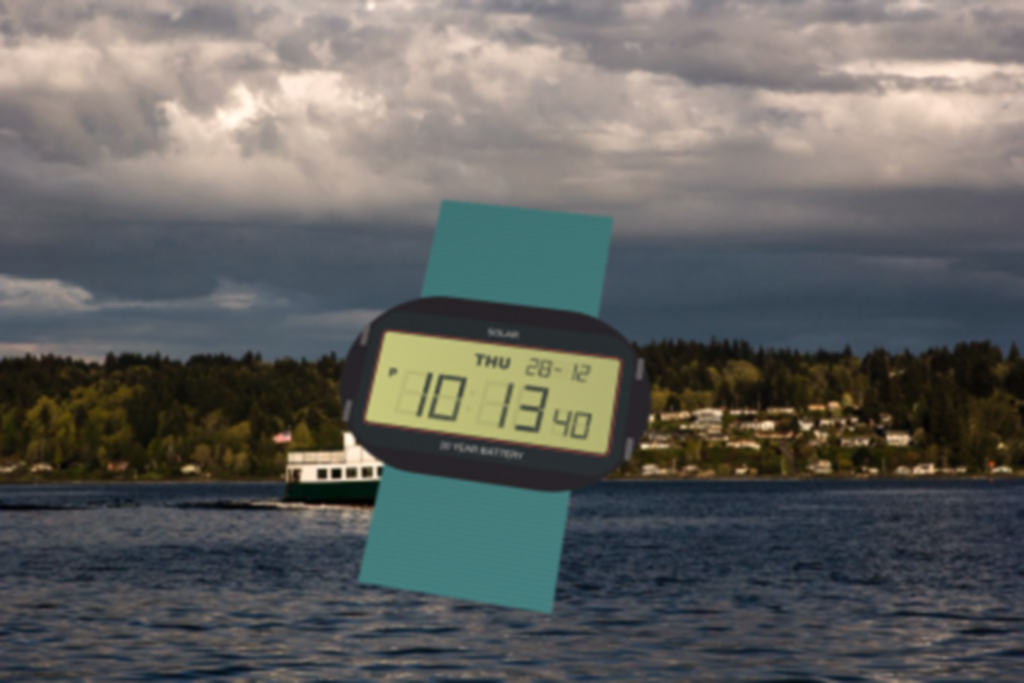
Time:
**10:13:40**
